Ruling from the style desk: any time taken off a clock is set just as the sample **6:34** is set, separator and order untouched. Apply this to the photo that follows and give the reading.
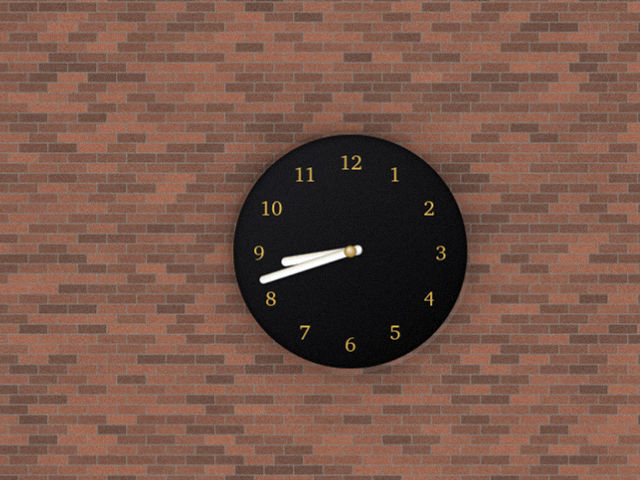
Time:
**8:42**
